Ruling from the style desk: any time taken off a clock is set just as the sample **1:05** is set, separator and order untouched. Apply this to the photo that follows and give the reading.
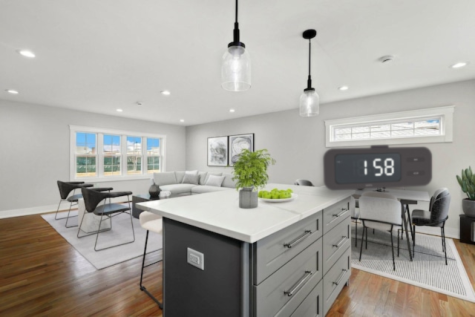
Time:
**1:58**
